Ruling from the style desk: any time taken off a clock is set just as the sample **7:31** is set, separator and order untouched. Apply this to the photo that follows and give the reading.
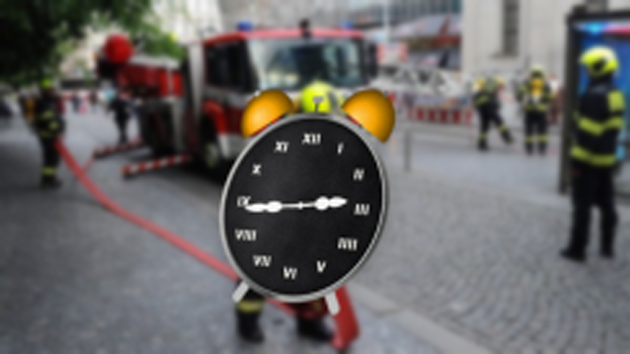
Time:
**2:44**
